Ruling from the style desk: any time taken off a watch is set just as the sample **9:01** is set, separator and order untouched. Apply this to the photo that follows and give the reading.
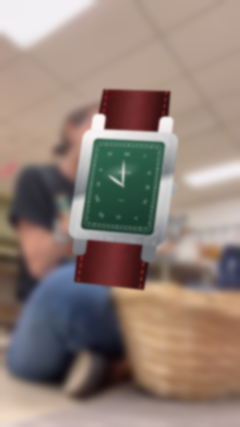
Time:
**9:59**
